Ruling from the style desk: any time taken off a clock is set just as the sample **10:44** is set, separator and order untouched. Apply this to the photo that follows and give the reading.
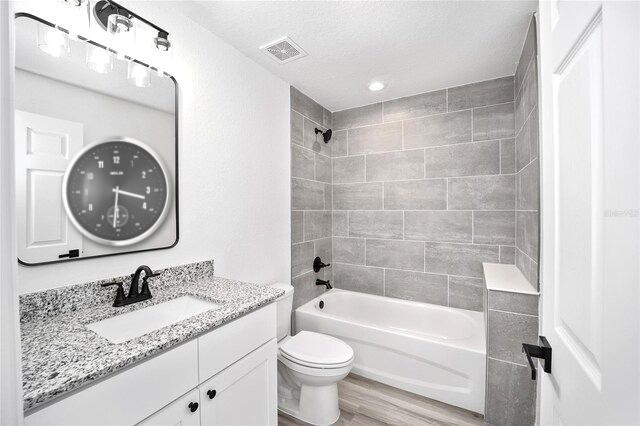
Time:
**3:31**
